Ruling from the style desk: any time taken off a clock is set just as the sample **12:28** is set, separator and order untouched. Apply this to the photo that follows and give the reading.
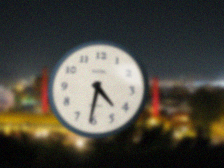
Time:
**4:31**
